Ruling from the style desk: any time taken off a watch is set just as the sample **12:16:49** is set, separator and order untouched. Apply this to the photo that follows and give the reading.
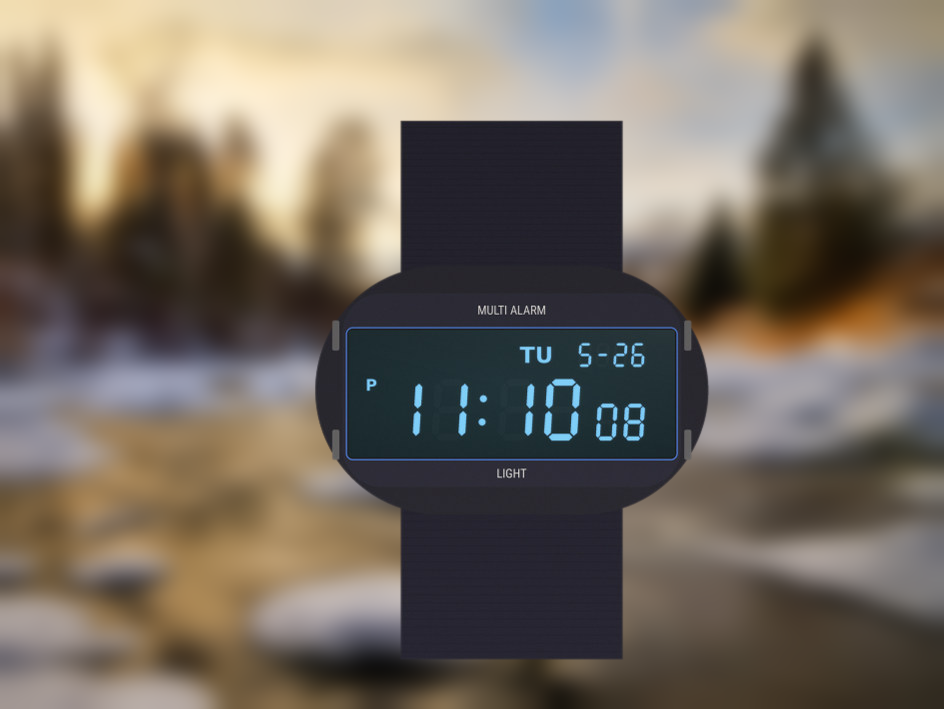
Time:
**11:10:08**
